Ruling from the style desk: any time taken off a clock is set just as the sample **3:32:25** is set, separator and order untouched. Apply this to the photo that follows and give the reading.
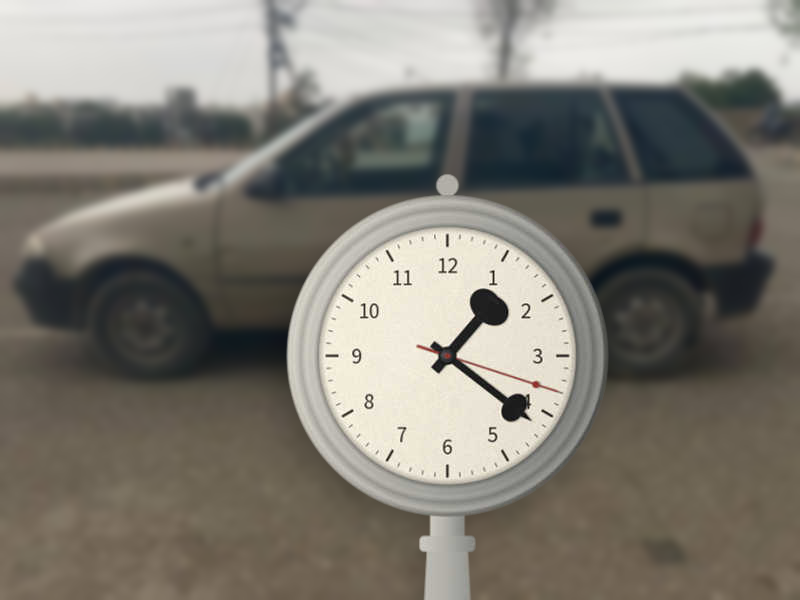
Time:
**1:21:18**
